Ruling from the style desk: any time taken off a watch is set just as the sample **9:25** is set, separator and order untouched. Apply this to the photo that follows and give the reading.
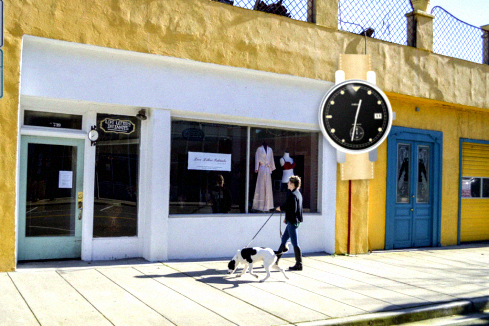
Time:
**12:32**
